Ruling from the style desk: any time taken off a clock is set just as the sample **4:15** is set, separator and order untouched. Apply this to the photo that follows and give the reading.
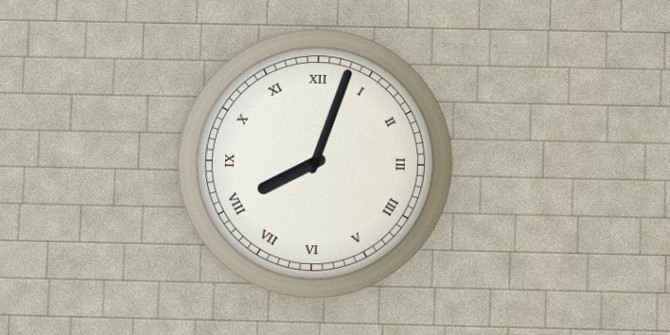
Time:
**8:03**
